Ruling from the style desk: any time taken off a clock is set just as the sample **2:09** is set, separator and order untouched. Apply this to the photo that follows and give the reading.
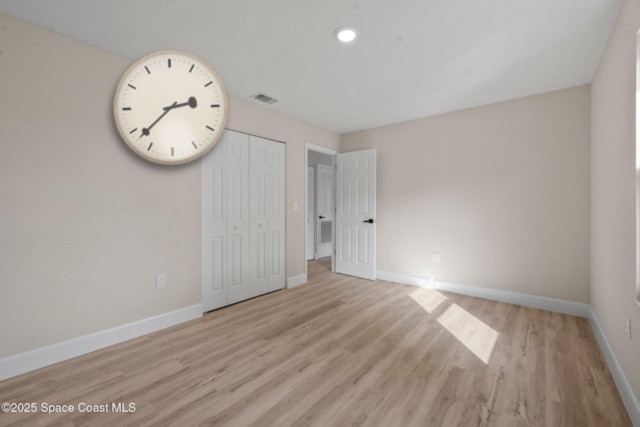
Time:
**2:38**
